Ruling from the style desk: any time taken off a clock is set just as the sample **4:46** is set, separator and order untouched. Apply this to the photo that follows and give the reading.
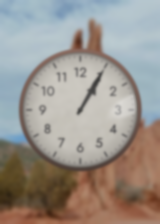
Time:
**1:05**
